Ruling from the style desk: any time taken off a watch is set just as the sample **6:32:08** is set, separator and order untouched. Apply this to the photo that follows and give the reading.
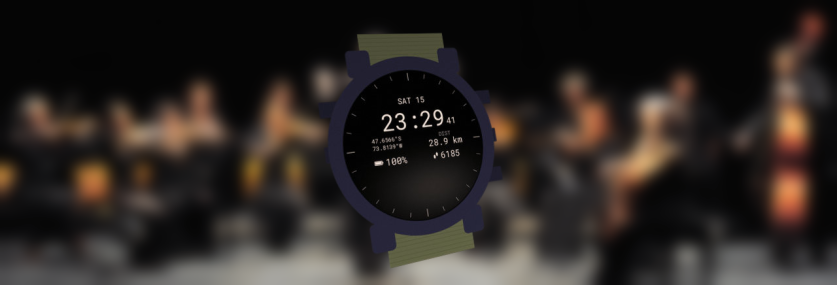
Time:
**23:29:41**
